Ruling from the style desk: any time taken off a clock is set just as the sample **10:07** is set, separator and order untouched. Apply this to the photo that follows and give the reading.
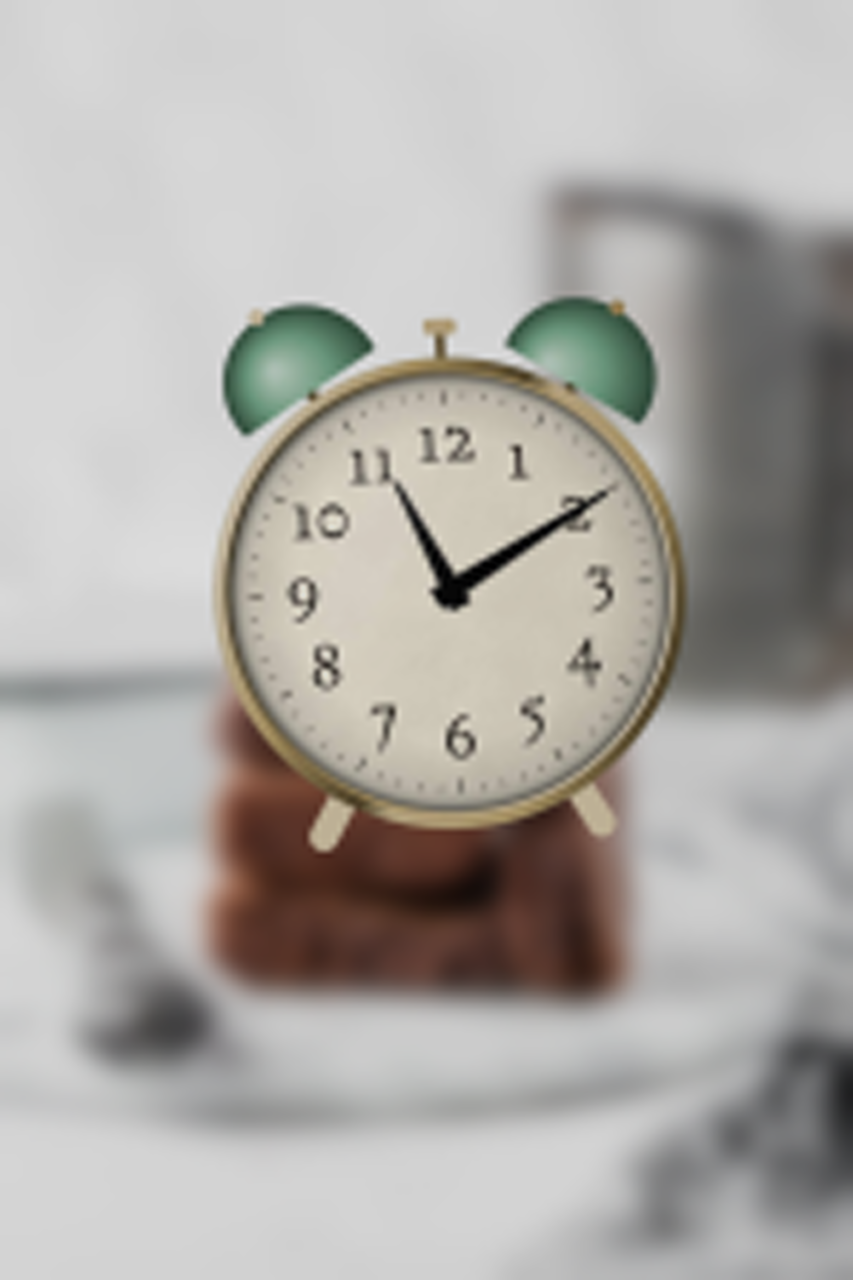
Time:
**11:10**
